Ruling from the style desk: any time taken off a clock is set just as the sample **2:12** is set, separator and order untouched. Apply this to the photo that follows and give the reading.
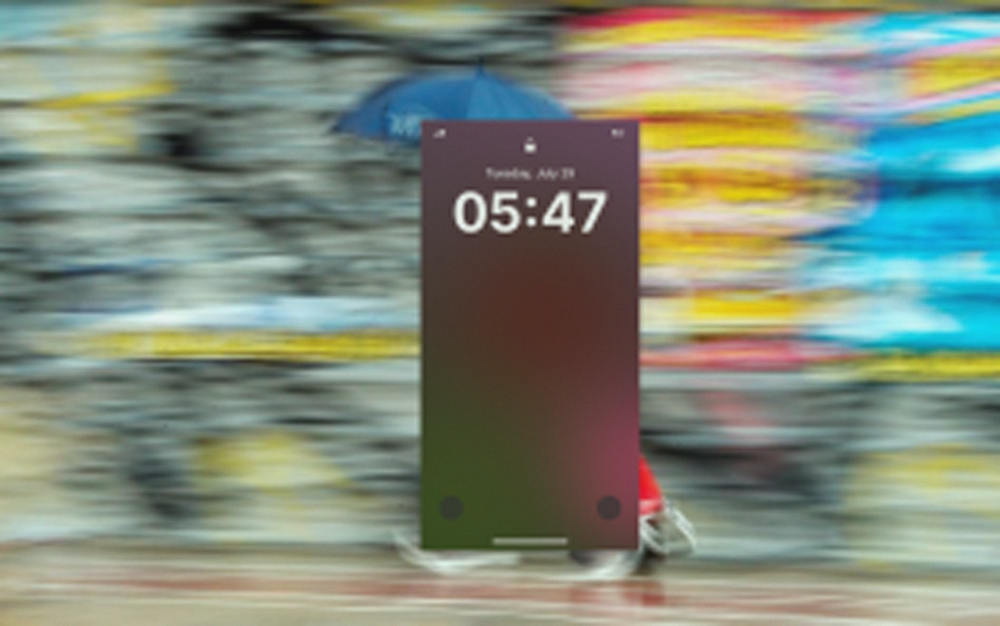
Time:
**5:47**
